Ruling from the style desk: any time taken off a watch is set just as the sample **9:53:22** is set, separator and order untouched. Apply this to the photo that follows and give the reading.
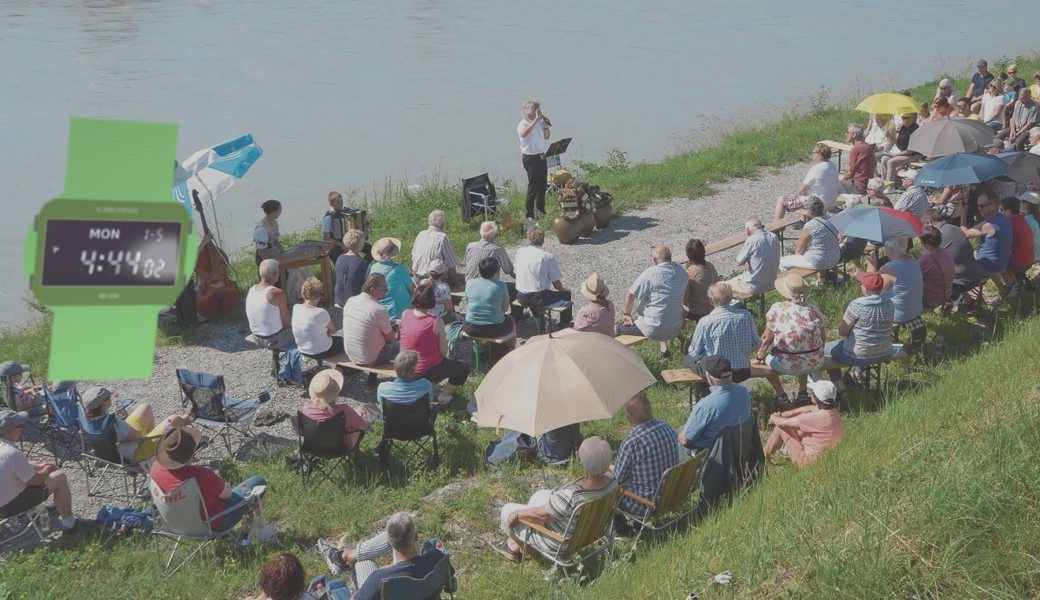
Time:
**4:44:02**
